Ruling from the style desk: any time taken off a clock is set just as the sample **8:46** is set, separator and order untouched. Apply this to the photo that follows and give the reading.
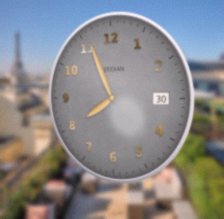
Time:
**7:56**
